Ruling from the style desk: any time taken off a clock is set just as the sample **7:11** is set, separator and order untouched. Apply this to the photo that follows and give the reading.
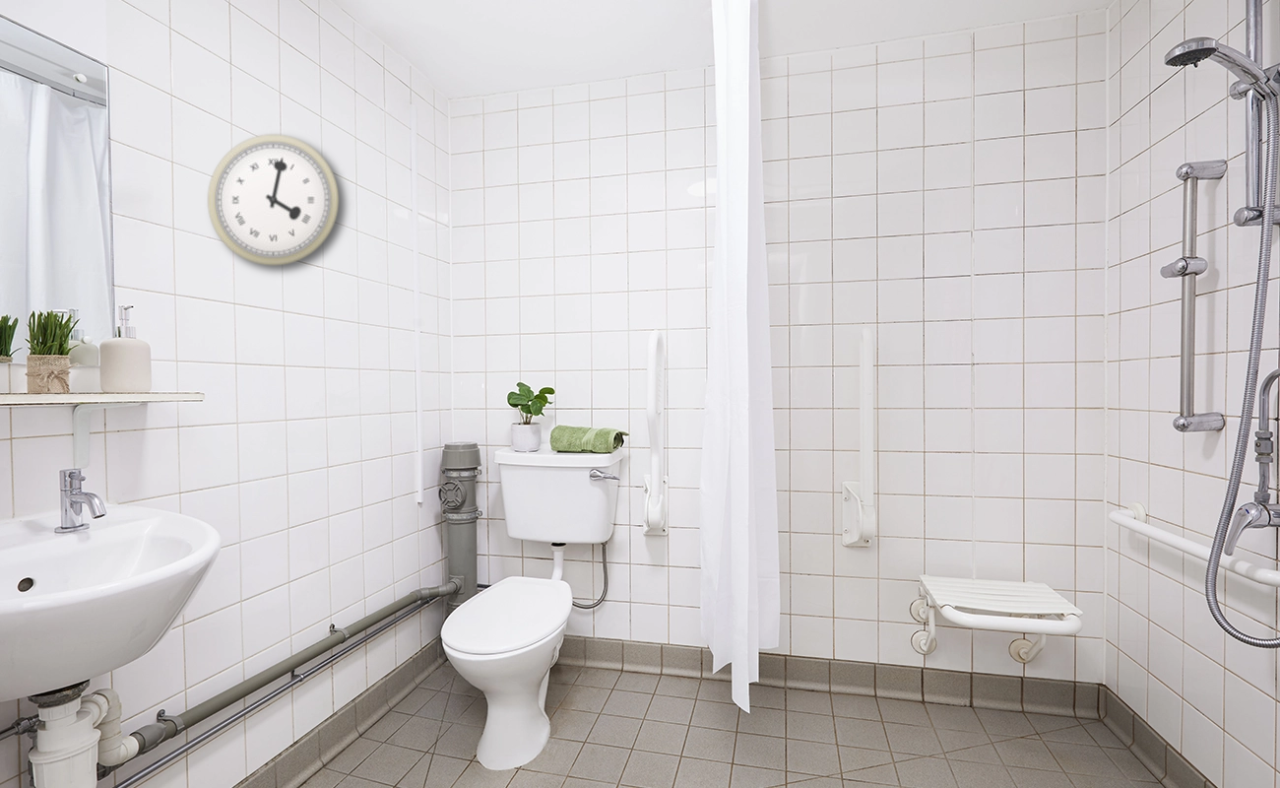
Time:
**4:02**
